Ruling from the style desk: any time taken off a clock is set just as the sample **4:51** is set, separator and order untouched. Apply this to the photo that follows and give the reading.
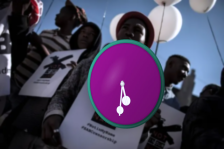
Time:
**5:31**
